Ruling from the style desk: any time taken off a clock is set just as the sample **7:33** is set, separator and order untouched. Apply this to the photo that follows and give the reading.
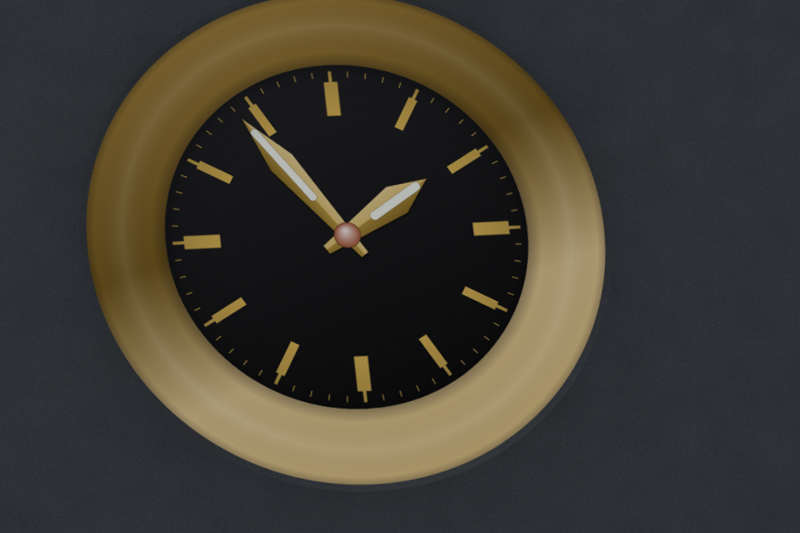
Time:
**1:54**
